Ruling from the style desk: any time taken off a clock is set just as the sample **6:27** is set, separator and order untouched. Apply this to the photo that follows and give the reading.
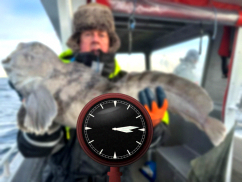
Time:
**3:14**
